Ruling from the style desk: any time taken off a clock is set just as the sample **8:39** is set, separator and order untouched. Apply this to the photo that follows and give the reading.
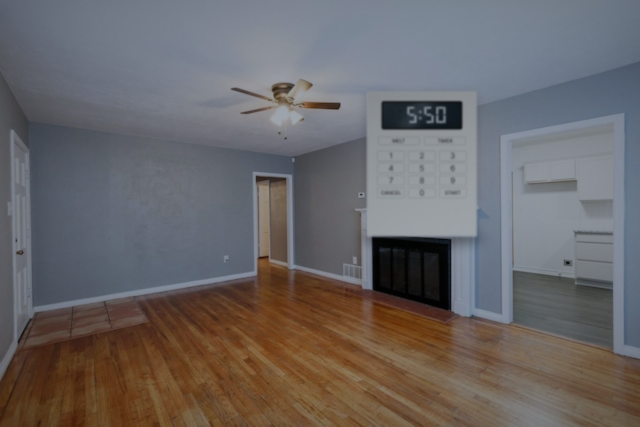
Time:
**5:50**
